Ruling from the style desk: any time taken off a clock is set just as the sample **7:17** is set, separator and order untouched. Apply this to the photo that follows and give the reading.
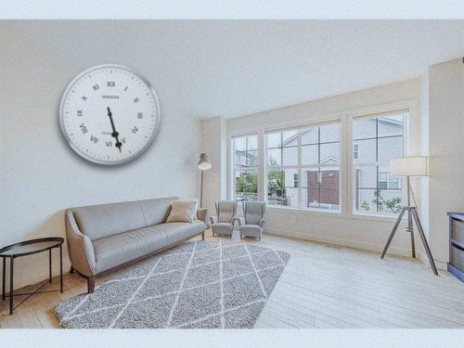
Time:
**5:27**
